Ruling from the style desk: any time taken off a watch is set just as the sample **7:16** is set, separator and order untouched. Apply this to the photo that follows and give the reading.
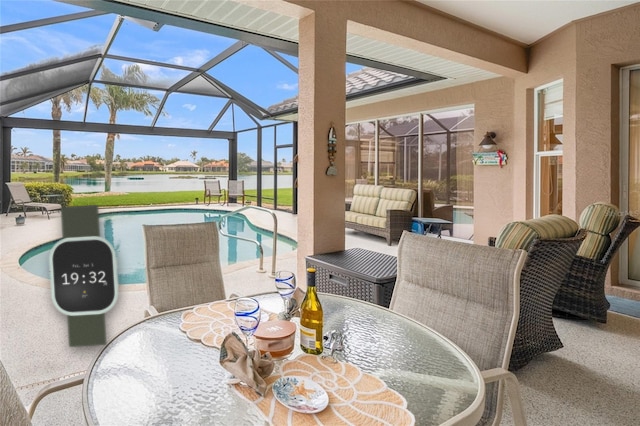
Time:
**19:32**
